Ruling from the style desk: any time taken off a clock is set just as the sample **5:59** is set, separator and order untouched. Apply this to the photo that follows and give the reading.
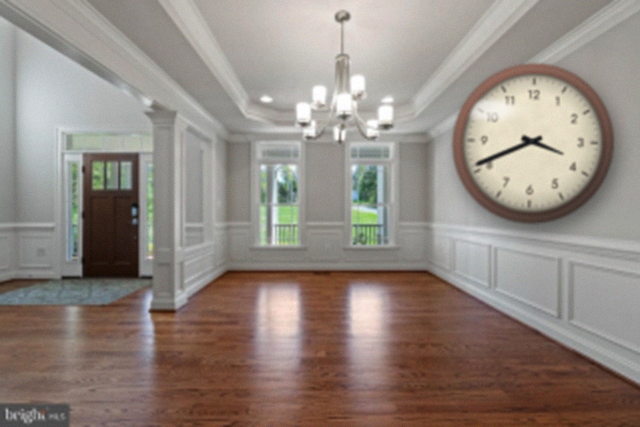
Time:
**3:41**
